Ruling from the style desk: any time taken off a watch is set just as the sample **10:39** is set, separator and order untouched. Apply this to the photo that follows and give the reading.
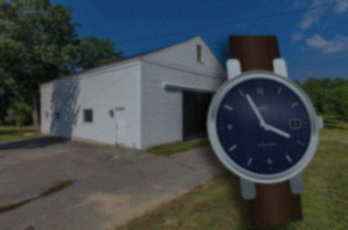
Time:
**3:56**
